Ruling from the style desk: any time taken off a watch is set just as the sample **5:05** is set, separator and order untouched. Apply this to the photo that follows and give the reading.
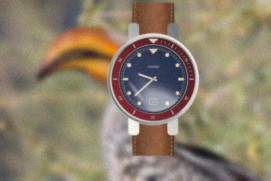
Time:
**9:38**
